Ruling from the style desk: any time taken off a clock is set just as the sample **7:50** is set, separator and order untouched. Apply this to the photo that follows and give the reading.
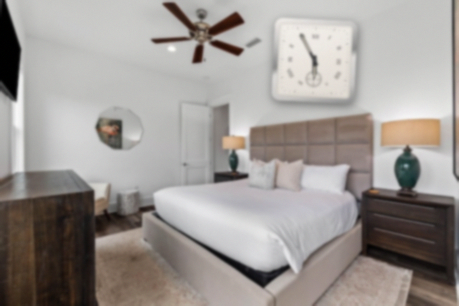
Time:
**5:55**
